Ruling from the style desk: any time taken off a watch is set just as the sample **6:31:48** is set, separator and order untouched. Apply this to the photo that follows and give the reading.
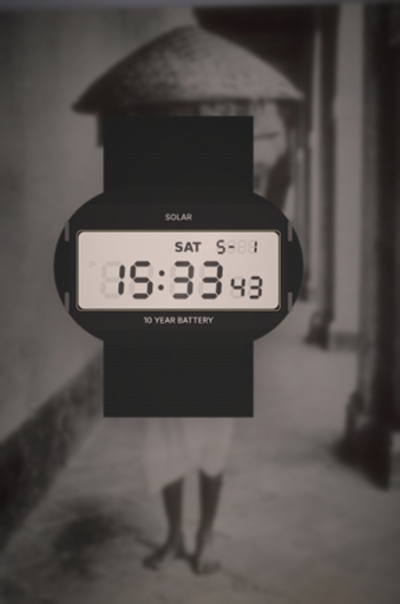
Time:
**15:33:43**
